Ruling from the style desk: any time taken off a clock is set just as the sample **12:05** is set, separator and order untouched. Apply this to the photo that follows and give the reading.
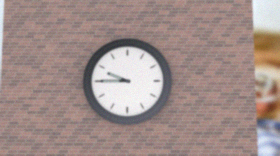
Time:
**9:45**
